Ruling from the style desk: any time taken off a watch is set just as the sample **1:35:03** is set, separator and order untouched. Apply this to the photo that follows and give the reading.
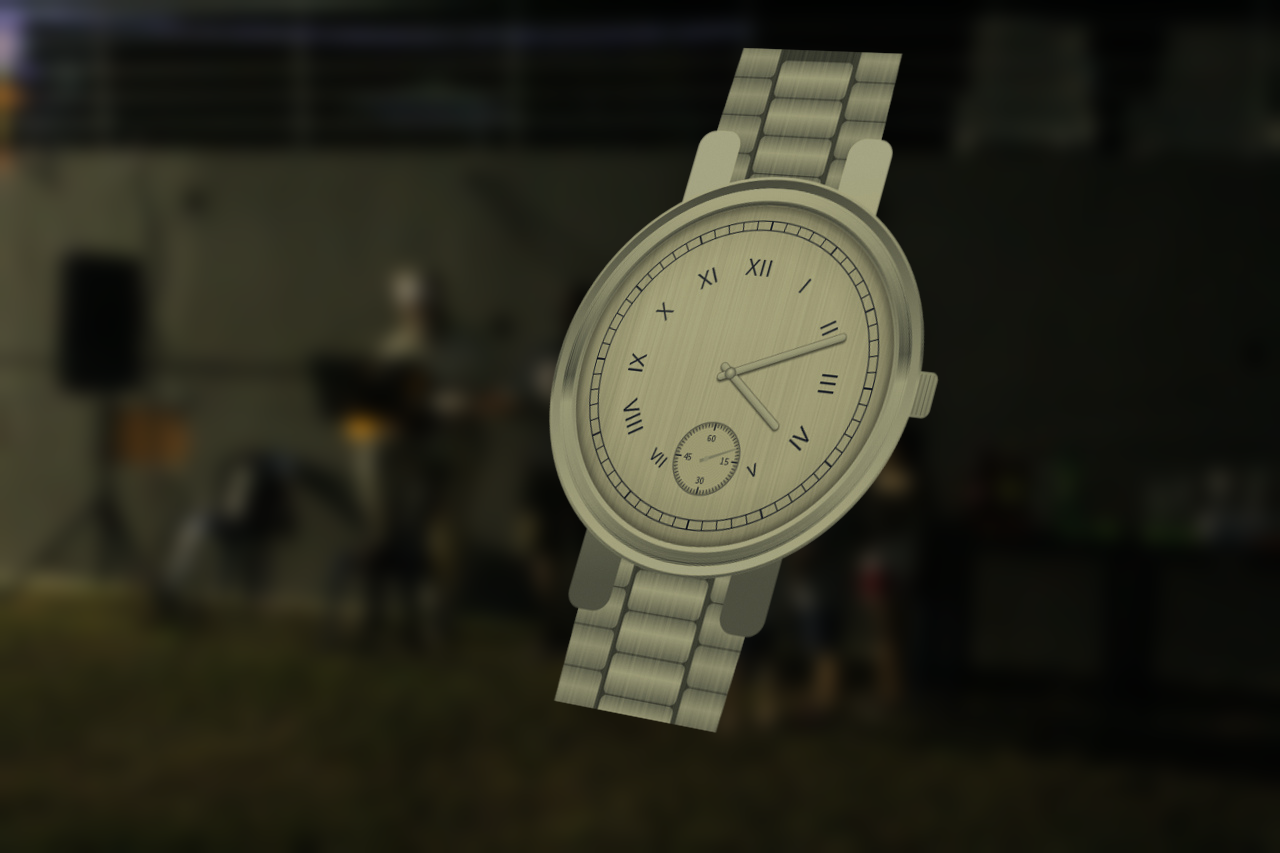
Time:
**4:11:11**
